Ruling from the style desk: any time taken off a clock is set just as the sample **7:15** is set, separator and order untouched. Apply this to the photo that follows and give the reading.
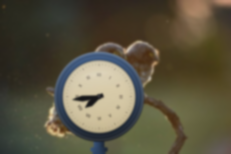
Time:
**7:44**
